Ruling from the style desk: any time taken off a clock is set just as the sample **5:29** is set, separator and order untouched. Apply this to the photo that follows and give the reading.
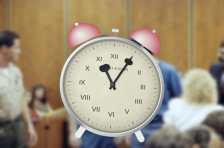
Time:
**11:05**
